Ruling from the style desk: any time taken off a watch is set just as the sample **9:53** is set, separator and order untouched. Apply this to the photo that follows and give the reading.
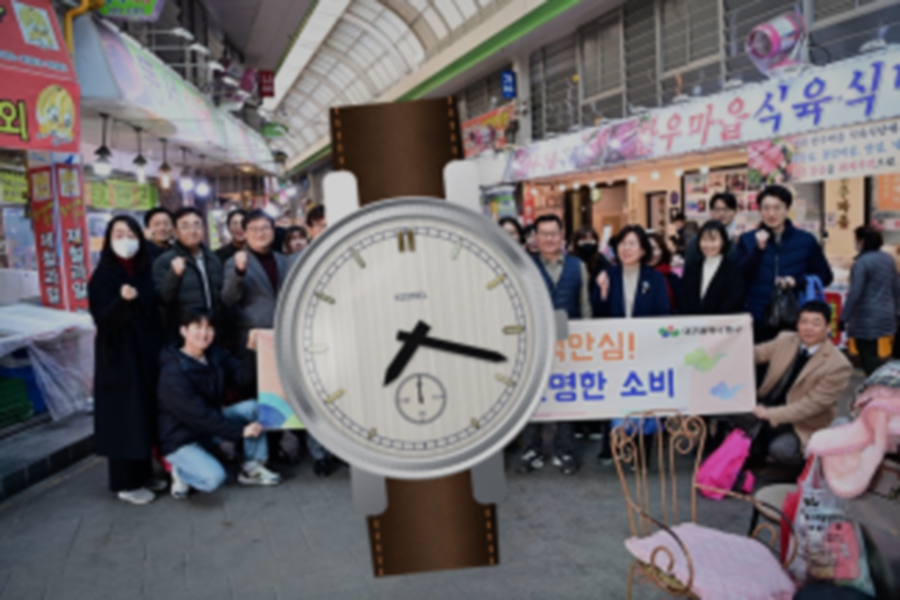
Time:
**7:18**
